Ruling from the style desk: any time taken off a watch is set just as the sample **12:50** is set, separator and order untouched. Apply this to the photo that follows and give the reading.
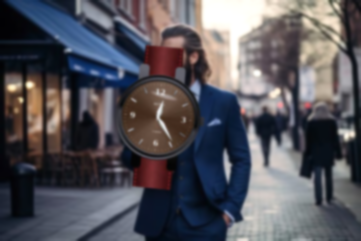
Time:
**12:24**
